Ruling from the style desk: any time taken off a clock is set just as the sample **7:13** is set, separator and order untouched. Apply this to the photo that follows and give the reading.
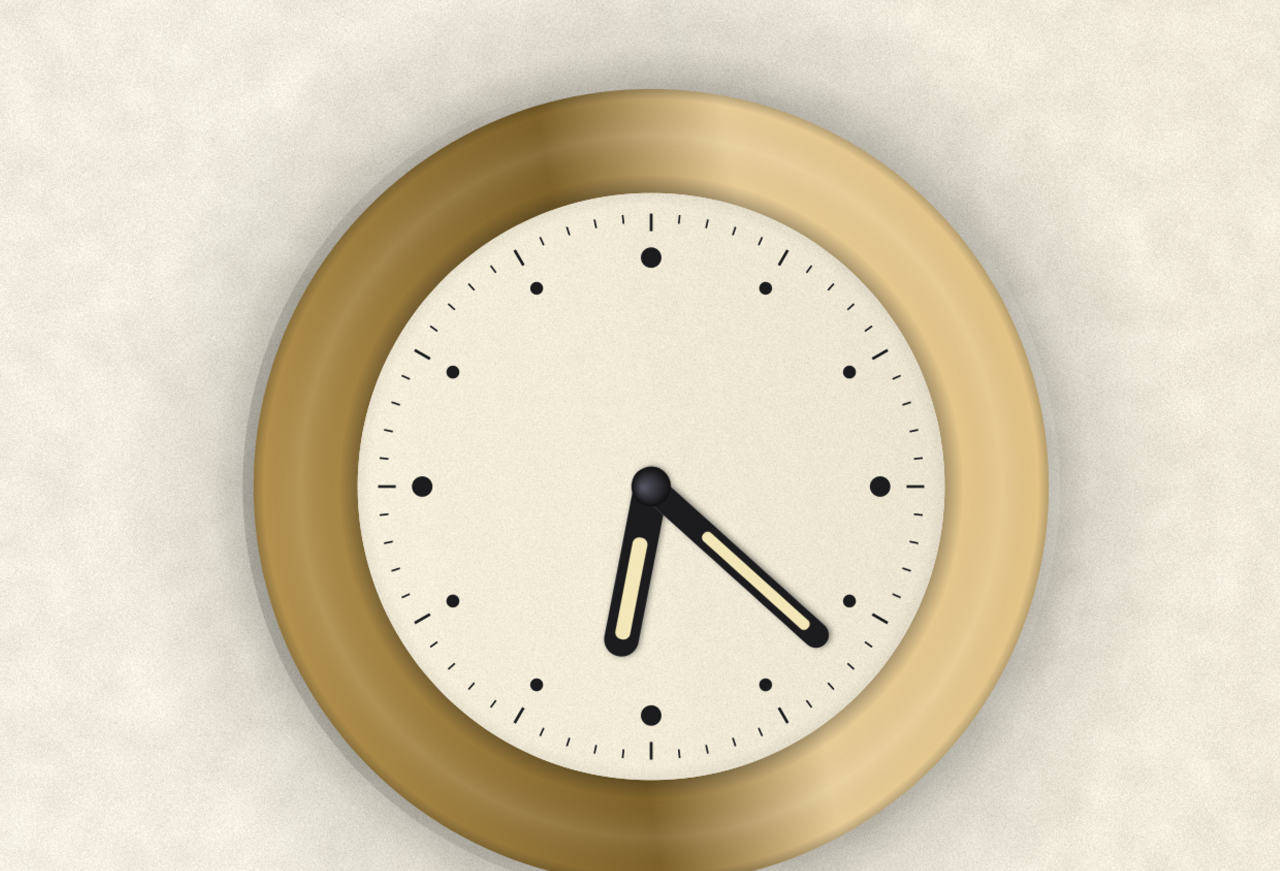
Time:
**6:22**
